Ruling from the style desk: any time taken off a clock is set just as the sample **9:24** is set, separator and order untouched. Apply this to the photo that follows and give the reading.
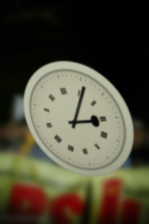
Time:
**3:06**
